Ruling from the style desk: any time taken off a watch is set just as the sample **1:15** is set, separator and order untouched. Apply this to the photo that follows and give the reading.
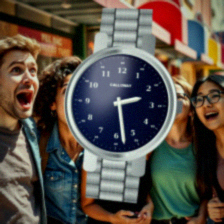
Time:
**2:28**
